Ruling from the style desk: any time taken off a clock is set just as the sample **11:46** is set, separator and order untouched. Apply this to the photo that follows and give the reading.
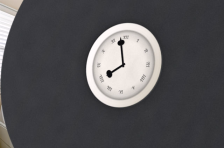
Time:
**7:58**
